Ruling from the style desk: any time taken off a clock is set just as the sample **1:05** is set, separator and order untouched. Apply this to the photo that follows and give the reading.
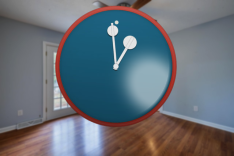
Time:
**12:59**
